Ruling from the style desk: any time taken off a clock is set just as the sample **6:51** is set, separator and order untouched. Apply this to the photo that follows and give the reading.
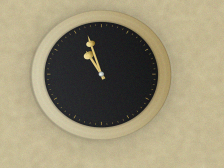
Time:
**10:57**
